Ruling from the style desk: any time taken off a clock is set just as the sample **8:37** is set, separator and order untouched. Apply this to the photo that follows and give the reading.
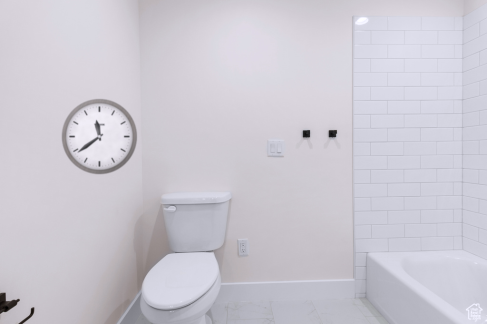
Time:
**11:39**
